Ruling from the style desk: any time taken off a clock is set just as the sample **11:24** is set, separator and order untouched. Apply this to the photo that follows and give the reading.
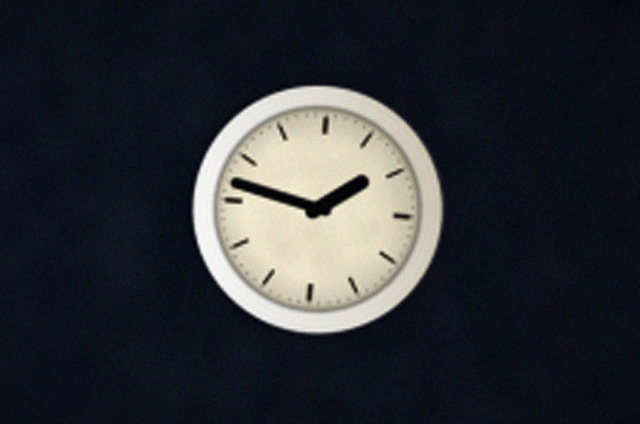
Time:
**1:47**
